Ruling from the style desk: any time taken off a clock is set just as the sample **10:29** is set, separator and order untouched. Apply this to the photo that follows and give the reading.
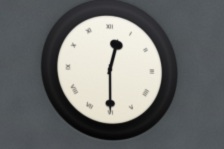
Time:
**12:30**
